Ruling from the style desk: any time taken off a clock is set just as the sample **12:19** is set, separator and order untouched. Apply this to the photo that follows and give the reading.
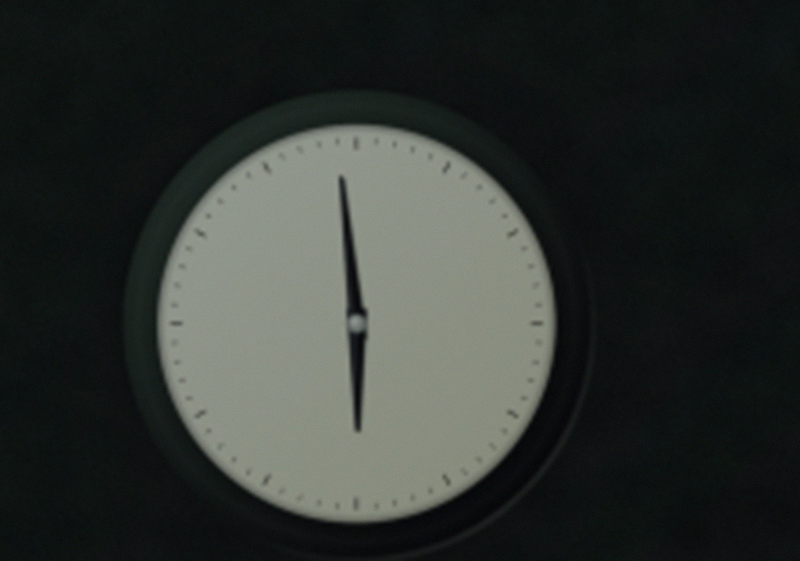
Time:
**5:59**
